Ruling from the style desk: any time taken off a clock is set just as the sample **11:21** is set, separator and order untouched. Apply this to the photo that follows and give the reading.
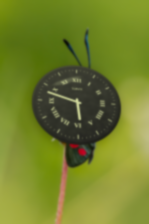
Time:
**5:48**
